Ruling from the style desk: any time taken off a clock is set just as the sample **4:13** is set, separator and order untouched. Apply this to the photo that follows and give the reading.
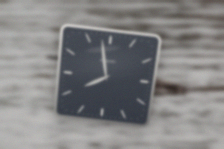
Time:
**7:58**
